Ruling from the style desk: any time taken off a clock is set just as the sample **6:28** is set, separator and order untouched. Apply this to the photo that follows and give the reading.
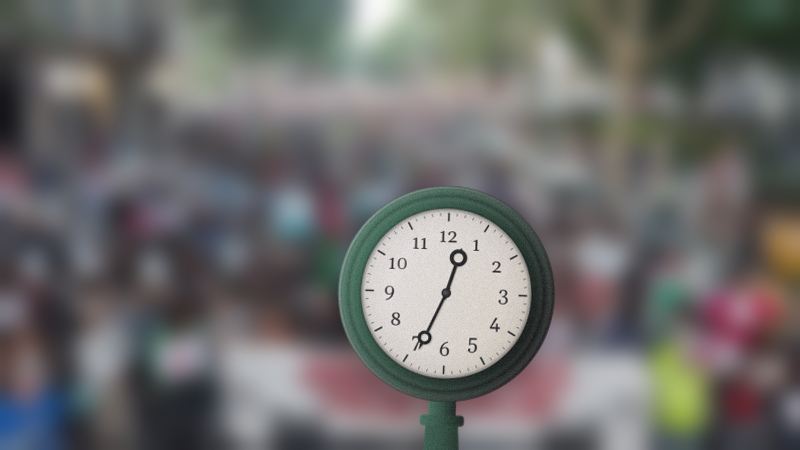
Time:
**12:34**
